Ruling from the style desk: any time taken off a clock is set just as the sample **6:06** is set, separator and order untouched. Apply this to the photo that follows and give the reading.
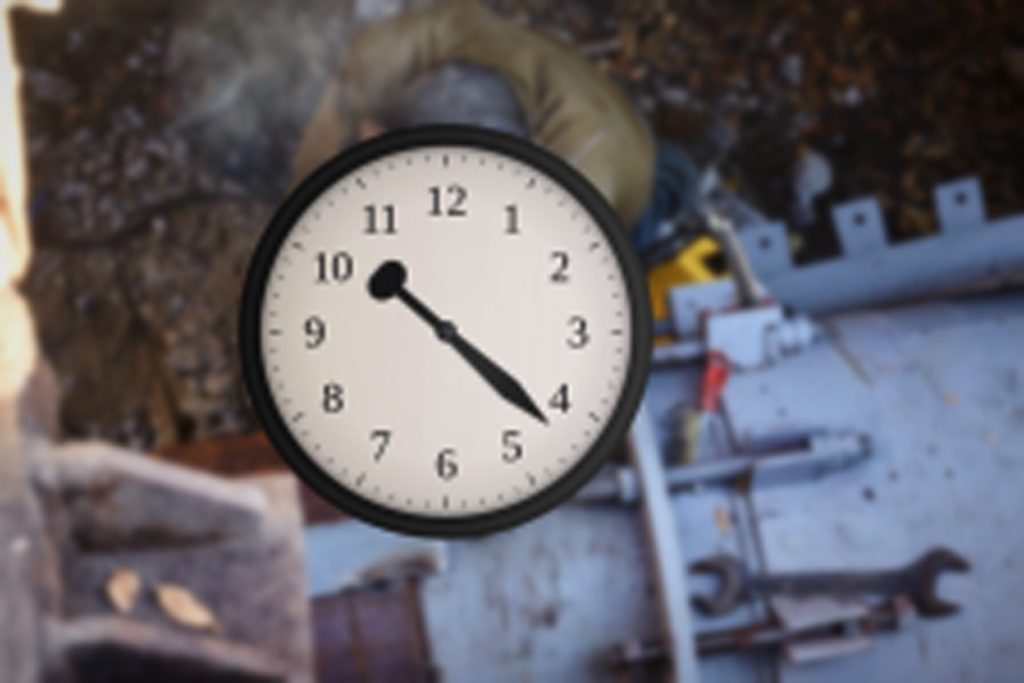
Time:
**10:22**
